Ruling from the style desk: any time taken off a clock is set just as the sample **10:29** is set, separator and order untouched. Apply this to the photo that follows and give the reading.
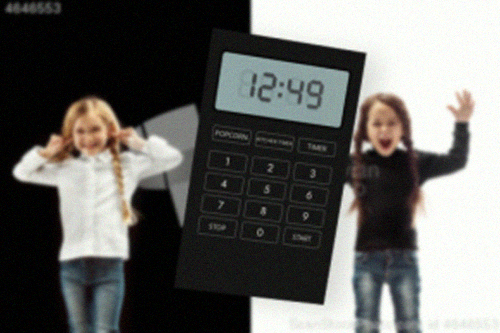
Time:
**12:49**
